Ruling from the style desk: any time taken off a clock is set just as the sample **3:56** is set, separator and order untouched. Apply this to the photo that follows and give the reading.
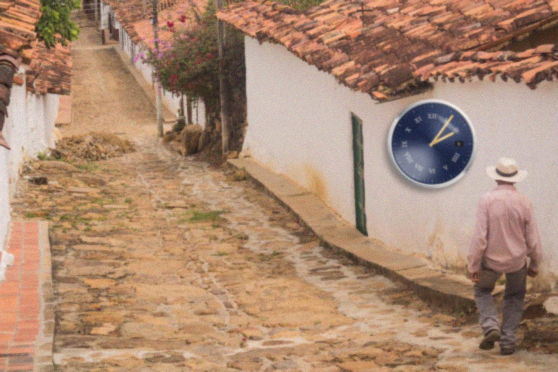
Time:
**2:06**
